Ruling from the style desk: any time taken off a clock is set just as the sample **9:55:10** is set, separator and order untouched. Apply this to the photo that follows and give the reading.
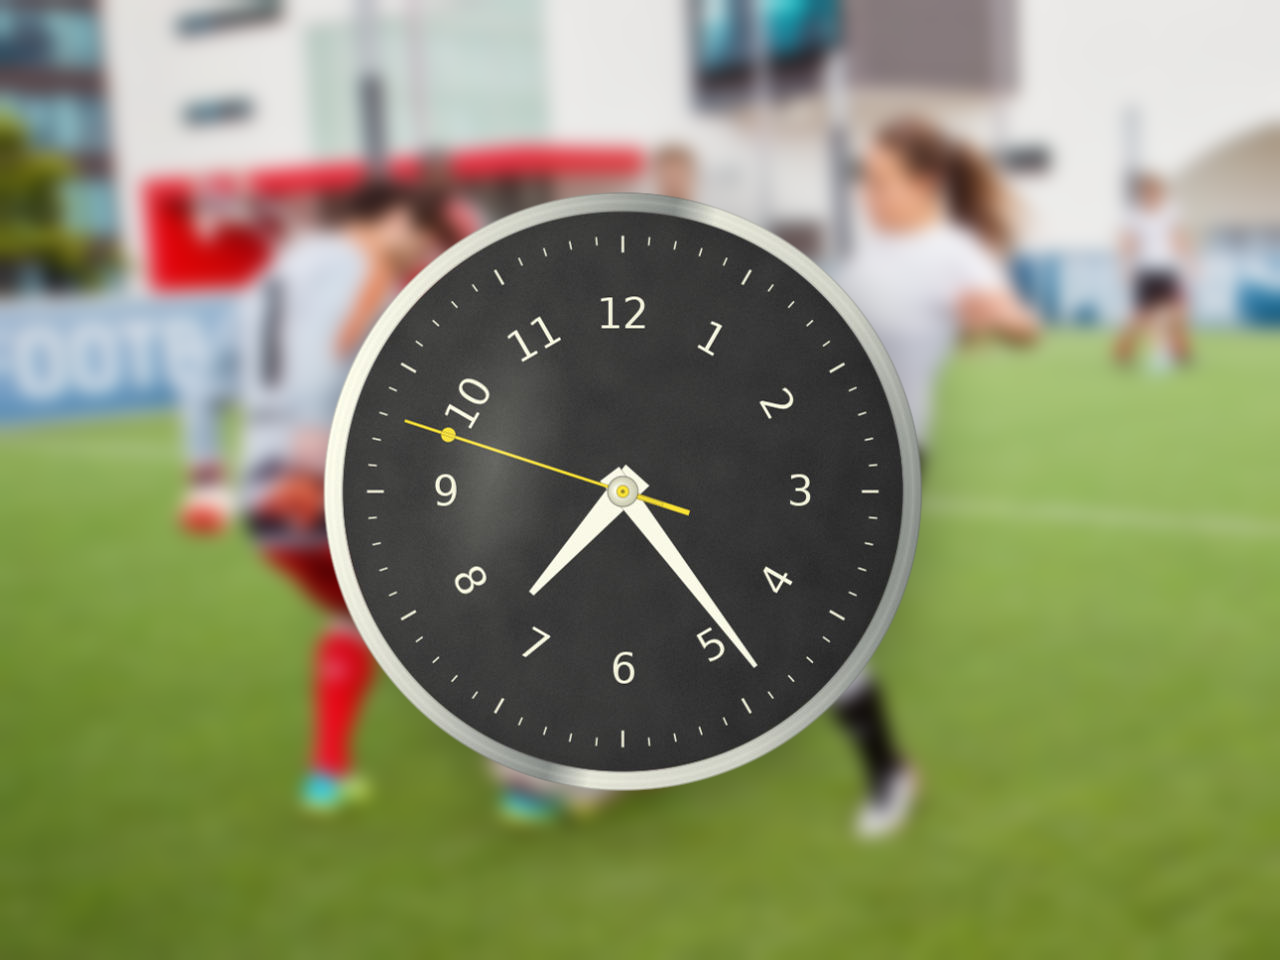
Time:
**7:23:48**
